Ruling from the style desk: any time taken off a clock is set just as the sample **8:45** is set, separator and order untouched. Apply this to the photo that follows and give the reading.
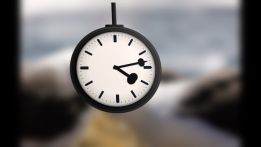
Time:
**4:13**
